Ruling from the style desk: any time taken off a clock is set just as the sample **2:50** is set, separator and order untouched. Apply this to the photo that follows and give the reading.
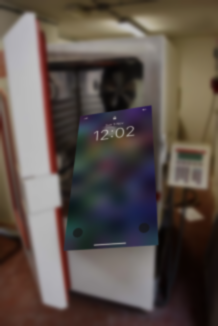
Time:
**12:02**
